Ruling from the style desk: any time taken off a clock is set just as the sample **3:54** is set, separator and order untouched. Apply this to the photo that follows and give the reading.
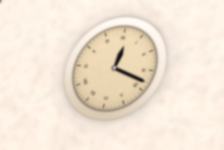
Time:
**12:18**
